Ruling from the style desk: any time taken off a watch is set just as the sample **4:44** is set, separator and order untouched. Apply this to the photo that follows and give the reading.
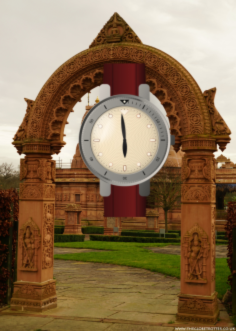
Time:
**5:59**
